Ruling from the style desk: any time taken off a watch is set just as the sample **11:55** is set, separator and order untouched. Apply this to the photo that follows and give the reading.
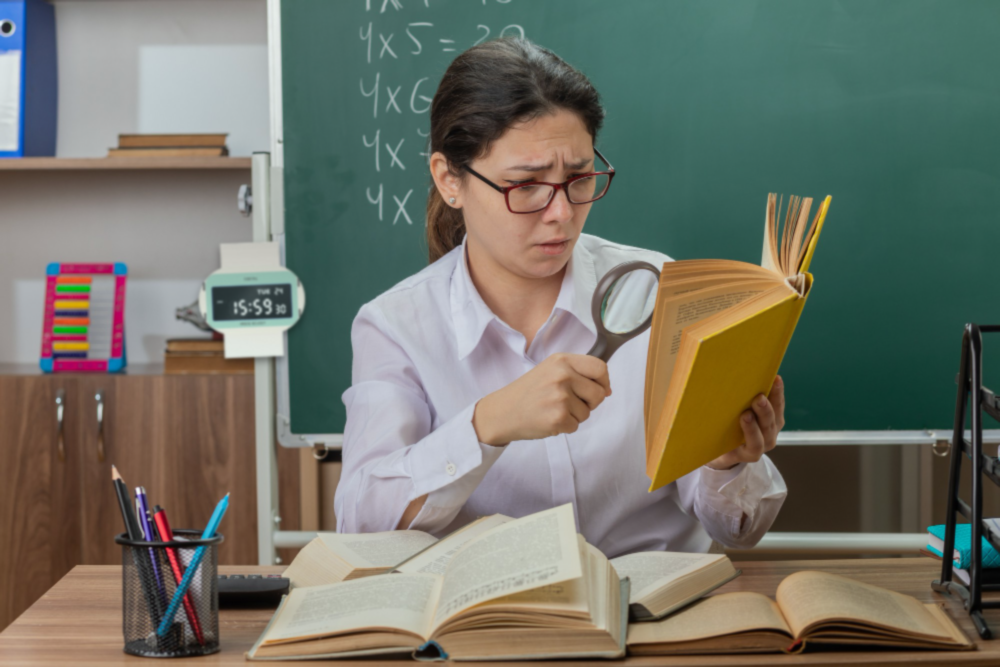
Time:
**15:59**
